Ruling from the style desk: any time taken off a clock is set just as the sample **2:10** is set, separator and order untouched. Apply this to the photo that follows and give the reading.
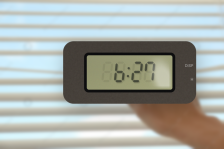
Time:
**6:27**
